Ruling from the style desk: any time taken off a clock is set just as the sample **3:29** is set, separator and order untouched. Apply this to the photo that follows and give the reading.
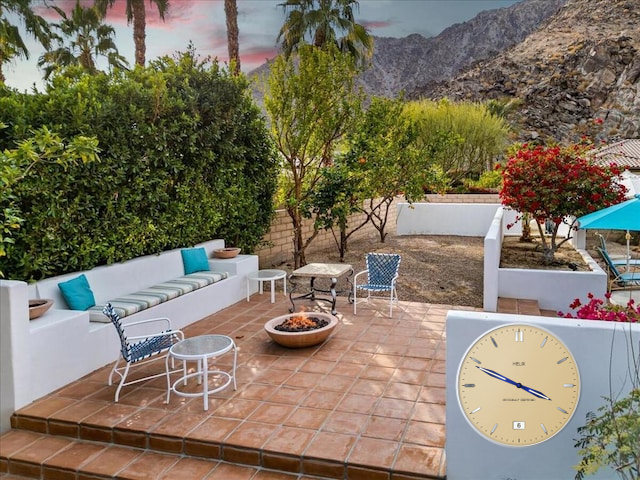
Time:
**3:49**
